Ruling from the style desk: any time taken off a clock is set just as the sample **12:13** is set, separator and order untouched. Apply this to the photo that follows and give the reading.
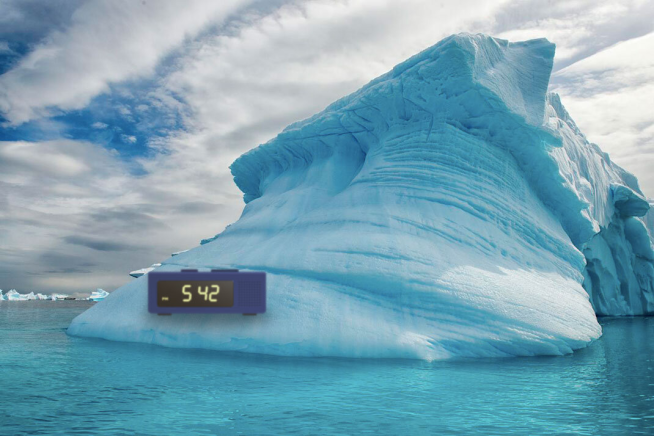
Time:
**5:42**
